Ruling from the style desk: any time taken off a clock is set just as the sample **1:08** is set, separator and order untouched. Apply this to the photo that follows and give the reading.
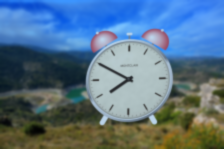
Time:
**7:50**
